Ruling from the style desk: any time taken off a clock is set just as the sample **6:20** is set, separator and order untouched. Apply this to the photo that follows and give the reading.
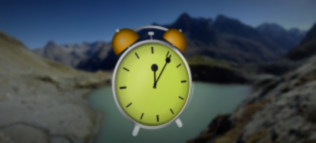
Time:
**12:06**
